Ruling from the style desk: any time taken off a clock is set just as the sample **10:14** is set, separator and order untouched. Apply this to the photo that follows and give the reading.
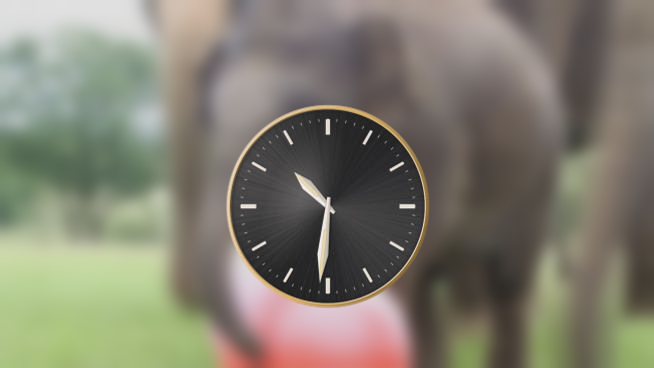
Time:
**10:31**
